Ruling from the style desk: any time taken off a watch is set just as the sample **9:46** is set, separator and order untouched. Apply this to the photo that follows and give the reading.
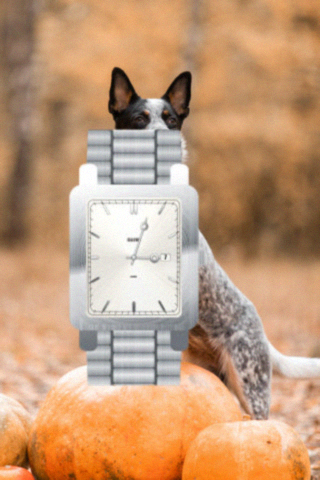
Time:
**3:03**
